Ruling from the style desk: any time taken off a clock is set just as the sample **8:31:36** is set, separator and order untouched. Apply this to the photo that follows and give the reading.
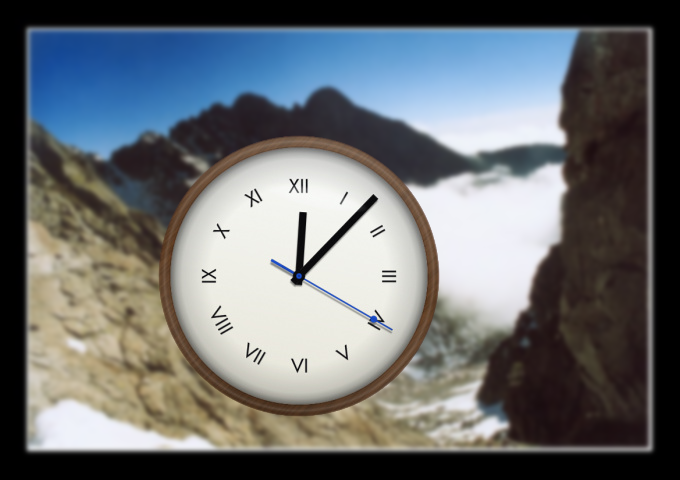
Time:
**12:07:20**
